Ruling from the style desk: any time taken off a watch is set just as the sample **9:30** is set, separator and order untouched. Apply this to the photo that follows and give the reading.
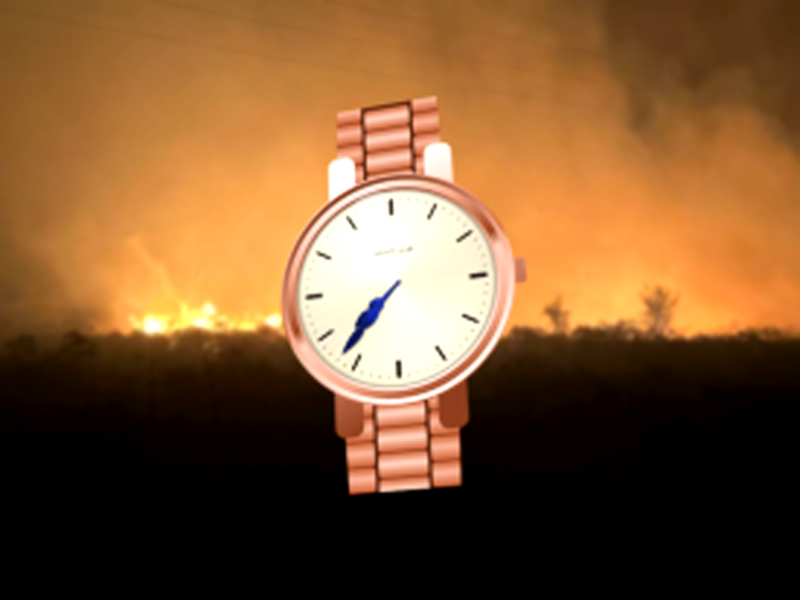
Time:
**7:37**
